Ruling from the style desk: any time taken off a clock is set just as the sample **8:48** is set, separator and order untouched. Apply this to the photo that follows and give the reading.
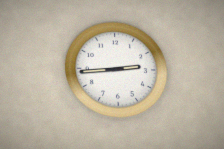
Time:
**2:44**
